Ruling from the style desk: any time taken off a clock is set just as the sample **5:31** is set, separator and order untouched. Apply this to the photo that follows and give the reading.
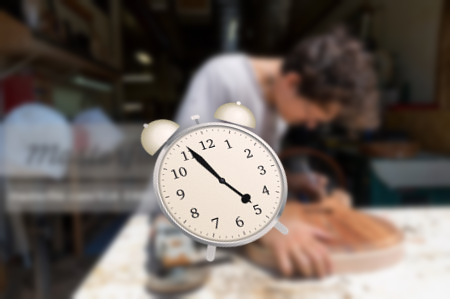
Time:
**4:56**
